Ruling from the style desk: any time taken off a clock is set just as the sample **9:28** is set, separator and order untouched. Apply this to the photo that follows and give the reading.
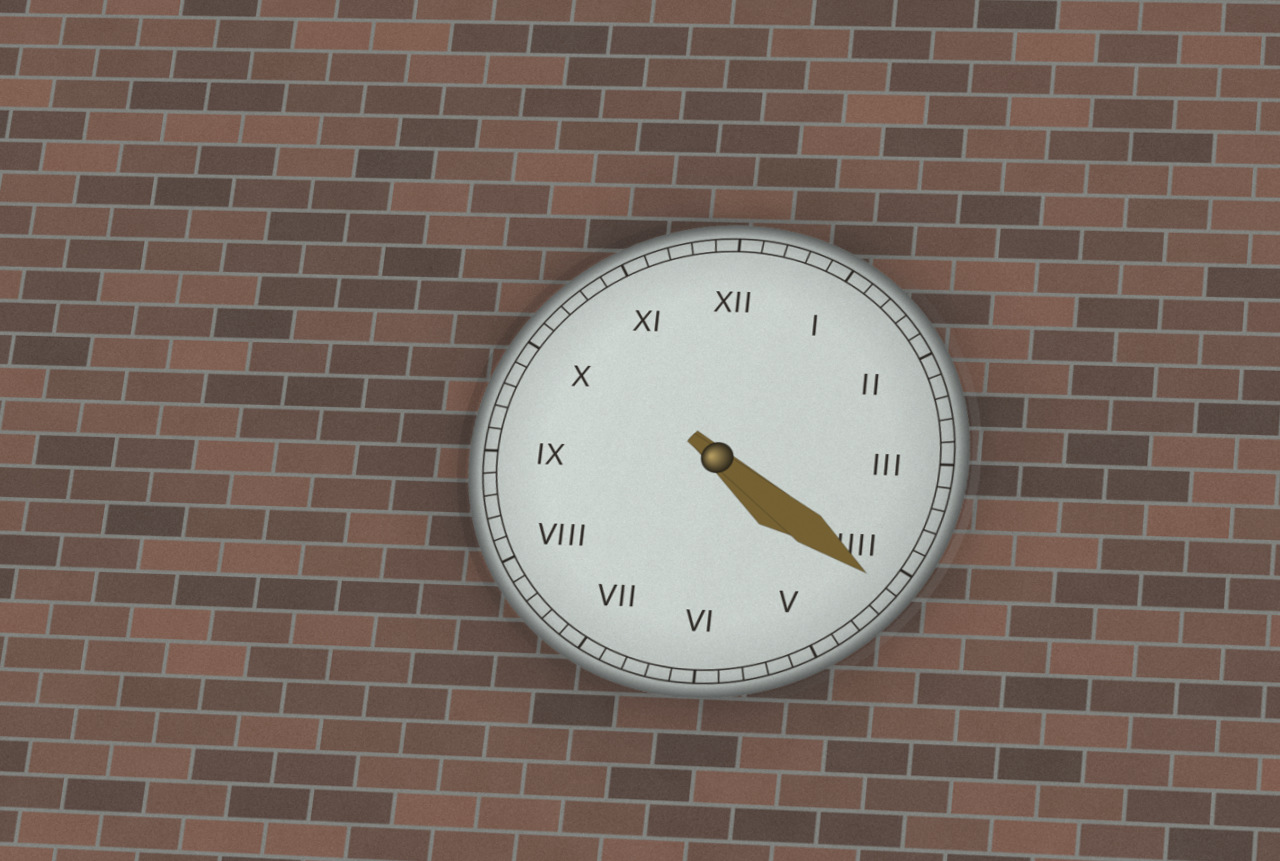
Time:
**4:21**
